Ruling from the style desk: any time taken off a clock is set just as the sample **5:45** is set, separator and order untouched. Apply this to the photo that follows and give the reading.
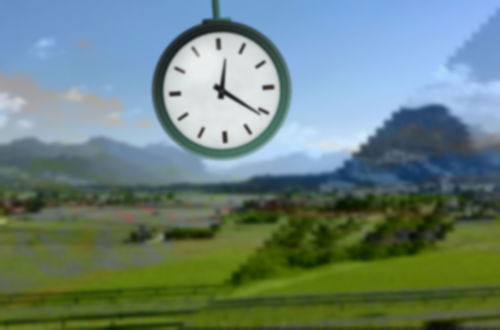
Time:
**12:21**
